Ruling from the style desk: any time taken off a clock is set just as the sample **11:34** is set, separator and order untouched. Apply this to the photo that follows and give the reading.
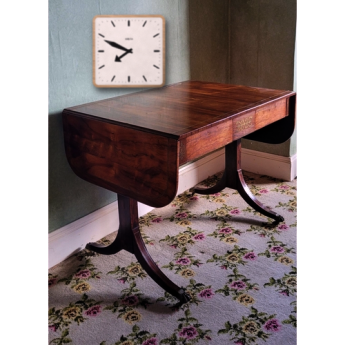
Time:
**7:49**
